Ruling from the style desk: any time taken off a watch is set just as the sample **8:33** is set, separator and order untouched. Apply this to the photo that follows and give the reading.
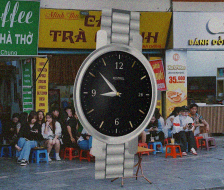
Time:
**8:52**
